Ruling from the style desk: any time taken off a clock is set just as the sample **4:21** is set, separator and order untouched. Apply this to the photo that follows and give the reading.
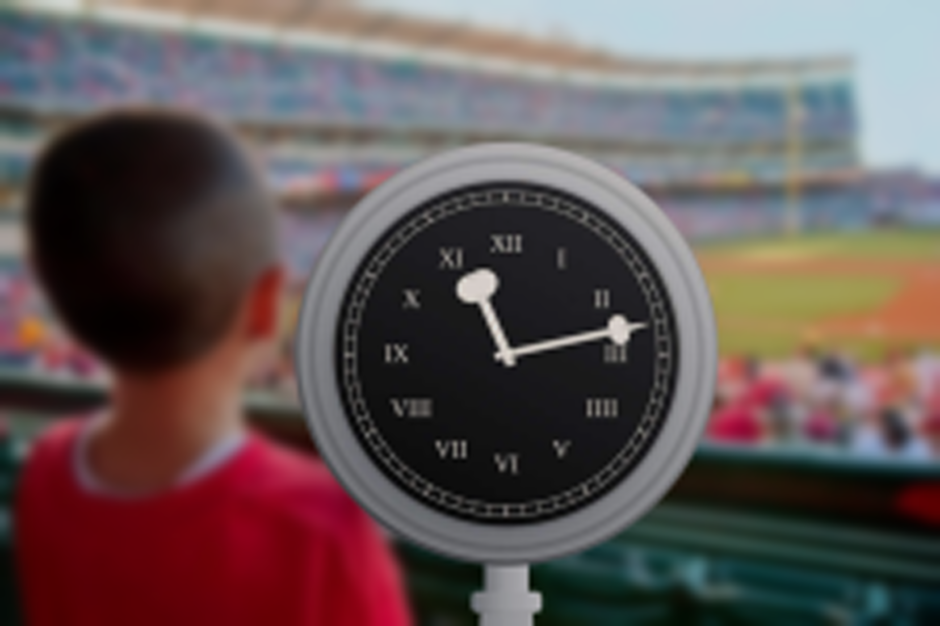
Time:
**11:13**
